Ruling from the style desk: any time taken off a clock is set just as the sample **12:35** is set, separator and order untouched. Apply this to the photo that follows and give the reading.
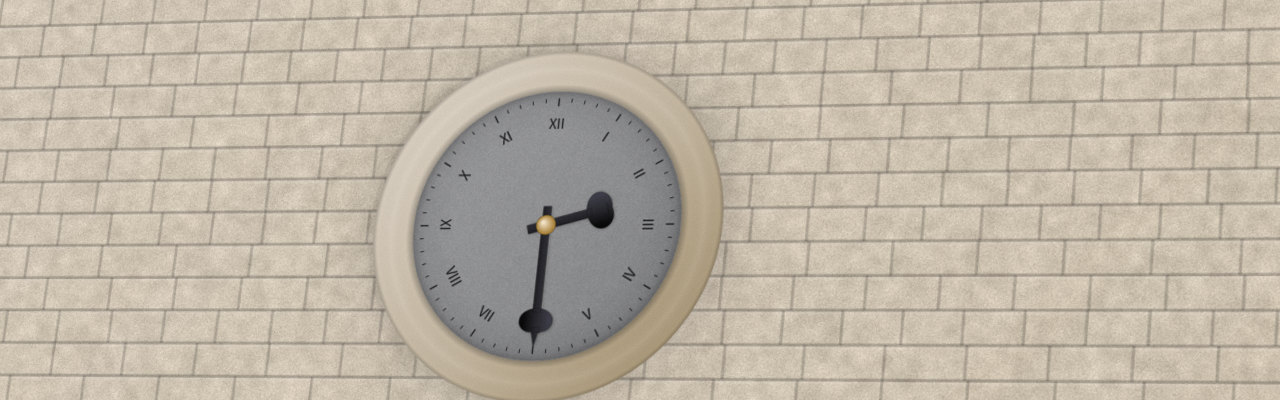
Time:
**2:30**
